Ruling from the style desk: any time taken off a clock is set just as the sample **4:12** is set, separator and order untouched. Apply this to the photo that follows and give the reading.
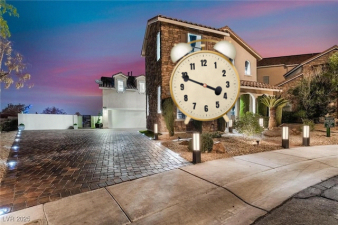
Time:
**3:49**
